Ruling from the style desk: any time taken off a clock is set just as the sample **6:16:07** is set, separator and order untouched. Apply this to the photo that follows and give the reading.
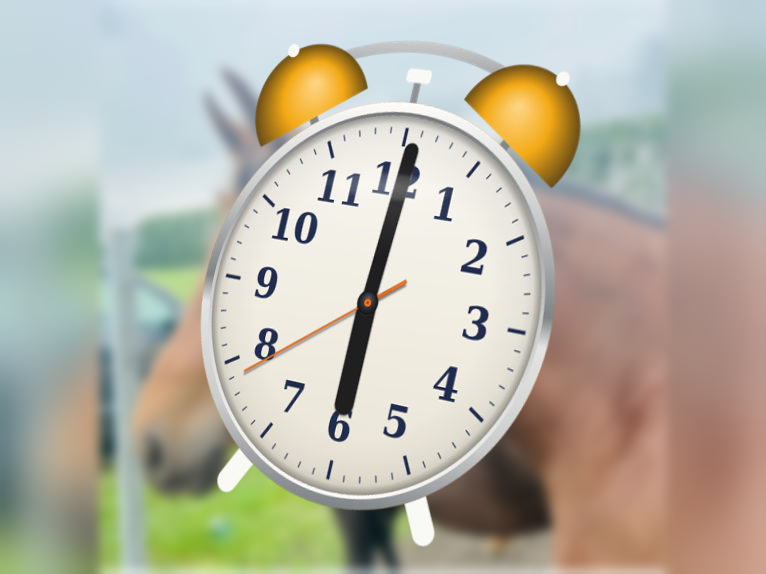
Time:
**6:00:39**
